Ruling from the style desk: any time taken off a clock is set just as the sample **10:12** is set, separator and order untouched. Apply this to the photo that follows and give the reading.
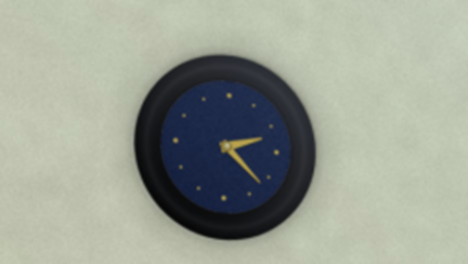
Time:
**2:22**
